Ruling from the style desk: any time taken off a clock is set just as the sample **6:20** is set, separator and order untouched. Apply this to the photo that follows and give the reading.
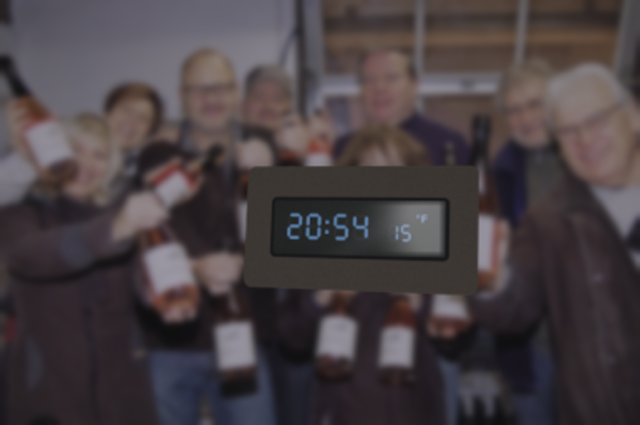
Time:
**20:54**
